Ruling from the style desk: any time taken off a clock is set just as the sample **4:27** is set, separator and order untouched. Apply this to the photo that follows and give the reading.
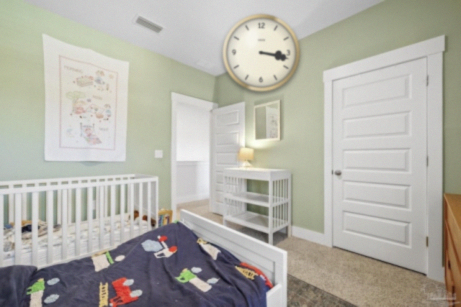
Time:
**3:17**
